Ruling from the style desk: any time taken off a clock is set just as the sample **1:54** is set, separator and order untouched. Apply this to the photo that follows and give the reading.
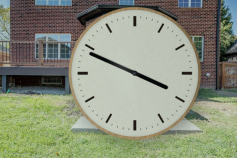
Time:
**3:49**
